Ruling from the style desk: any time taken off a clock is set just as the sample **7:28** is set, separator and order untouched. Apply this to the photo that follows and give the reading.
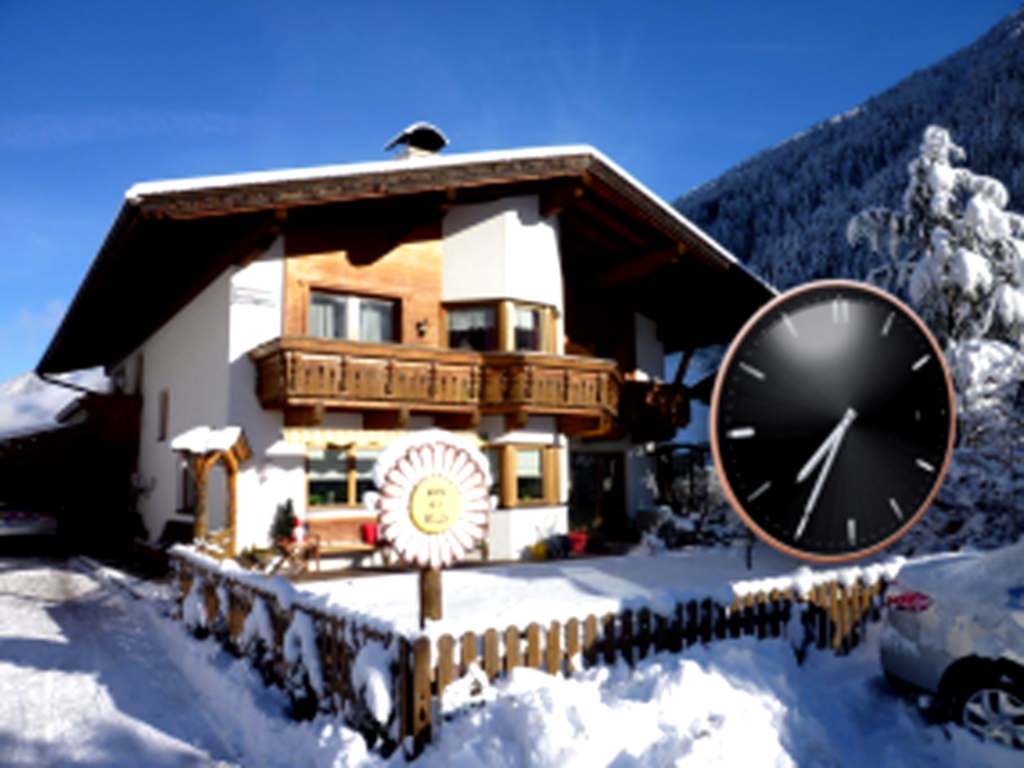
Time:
**7:35**
